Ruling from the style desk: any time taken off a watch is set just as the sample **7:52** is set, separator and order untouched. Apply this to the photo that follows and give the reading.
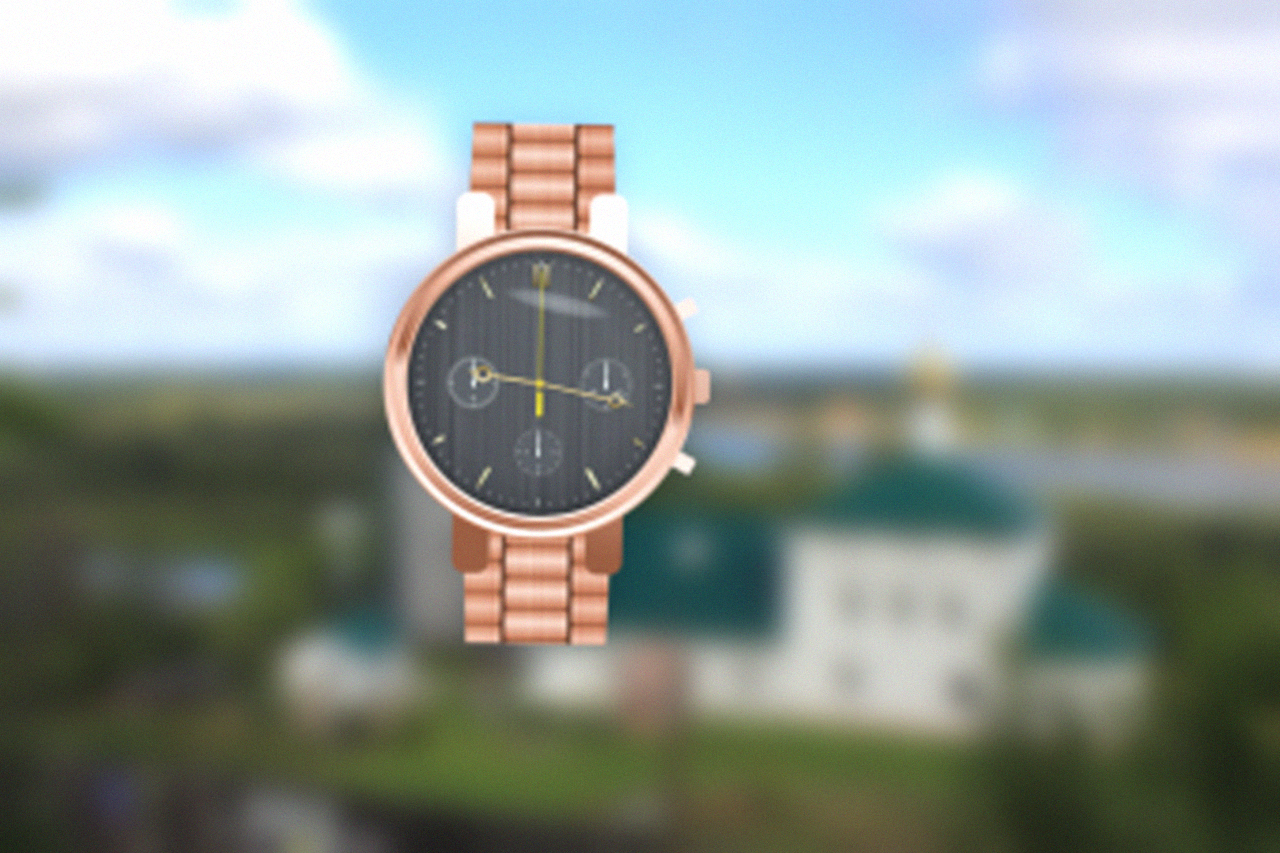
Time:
**9:17**
